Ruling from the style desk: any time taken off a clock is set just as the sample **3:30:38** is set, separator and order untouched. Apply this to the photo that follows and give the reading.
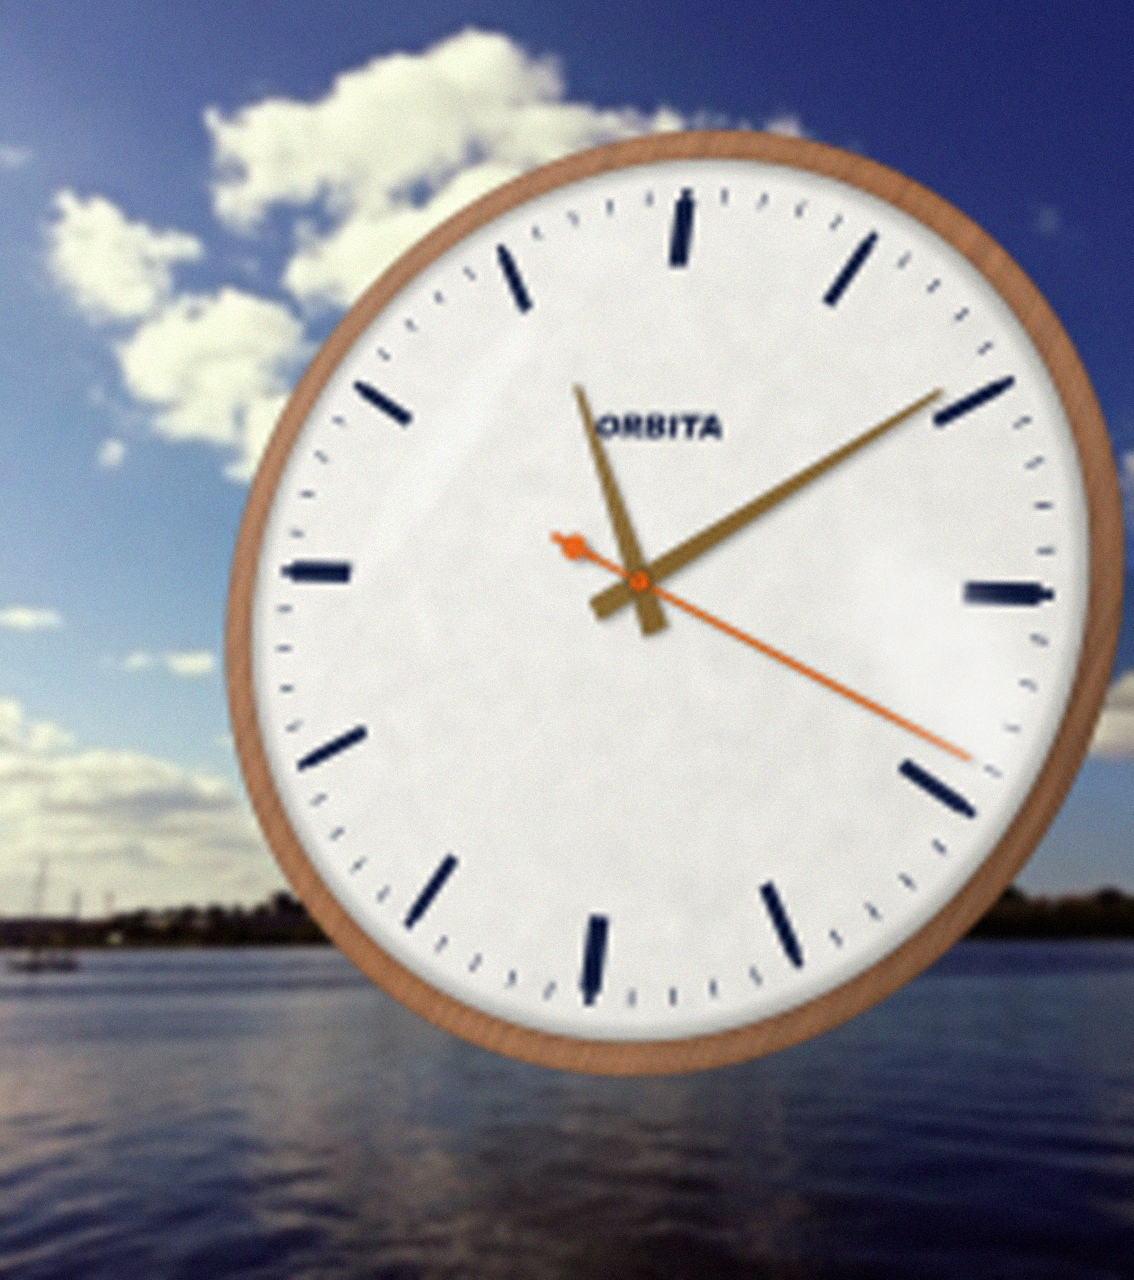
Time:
**11:09:19**
